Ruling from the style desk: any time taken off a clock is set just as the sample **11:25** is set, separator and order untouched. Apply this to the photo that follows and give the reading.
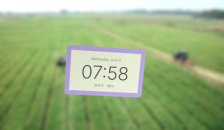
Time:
**7:58**
